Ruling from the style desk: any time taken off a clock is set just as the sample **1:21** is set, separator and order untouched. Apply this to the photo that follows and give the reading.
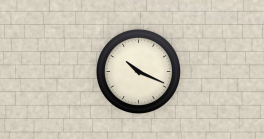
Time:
**10:19**
